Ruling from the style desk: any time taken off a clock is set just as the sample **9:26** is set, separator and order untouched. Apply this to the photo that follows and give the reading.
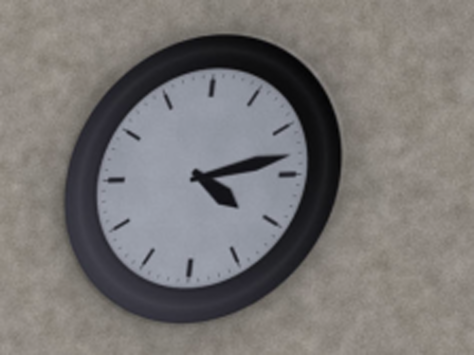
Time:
**4:13**
